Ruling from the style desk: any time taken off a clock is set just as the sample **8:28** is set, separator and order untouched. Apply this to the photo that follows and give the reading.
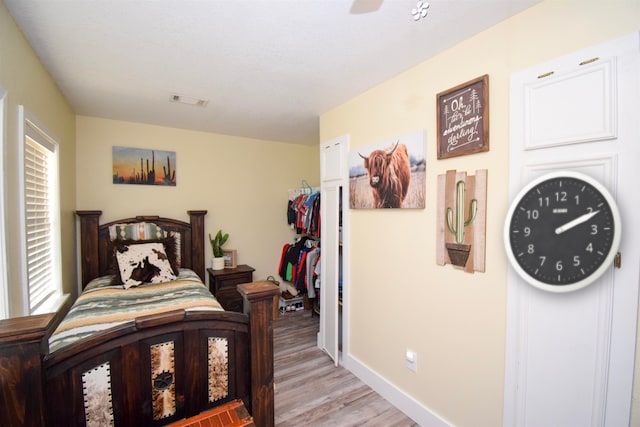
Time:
**2:11**
